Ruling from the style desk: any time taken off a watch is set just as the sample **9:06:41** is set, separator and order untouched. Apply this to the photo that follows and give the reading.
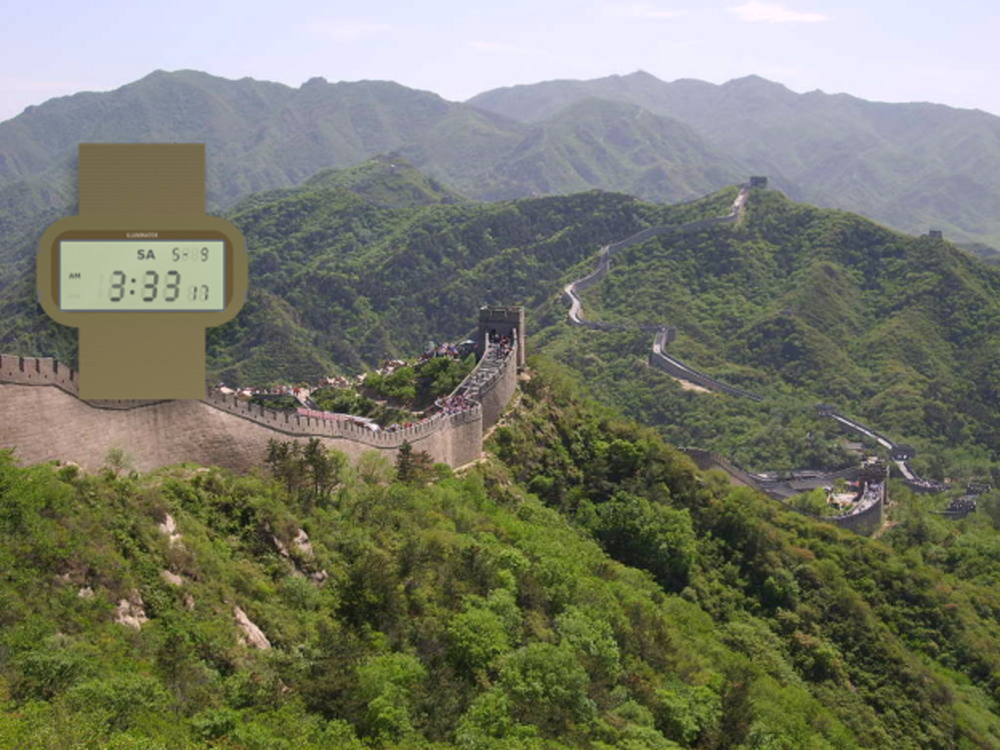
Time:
**3:33:17**
